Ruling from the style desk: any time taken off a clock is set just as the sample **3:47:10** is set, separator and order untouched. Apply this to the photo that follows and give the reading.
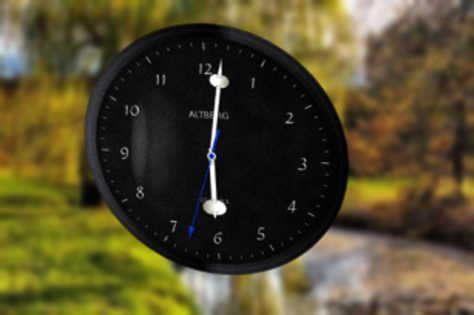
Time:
**6:01:33**
